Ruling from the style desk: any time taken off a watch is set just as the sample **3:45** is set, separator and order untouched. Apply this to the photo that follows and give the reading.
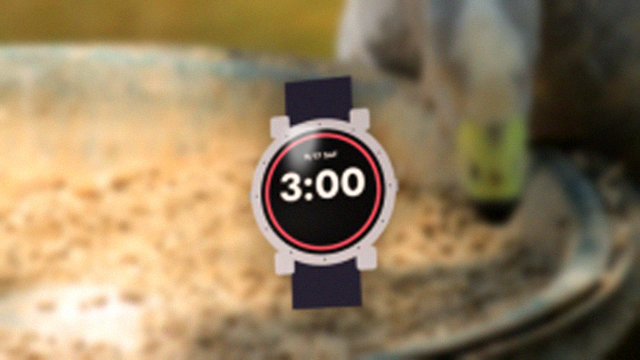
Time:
**3:00**
